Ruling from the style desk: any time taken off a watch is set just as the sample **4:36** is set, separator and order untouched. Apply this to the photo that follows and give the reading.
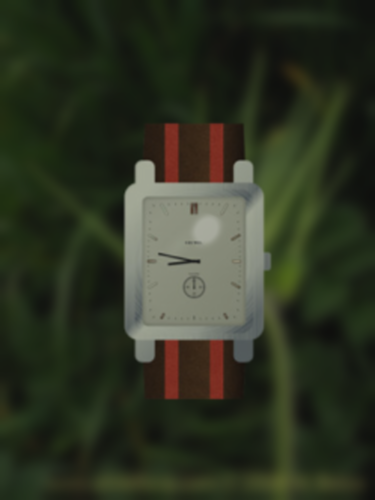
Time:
**8:47**
